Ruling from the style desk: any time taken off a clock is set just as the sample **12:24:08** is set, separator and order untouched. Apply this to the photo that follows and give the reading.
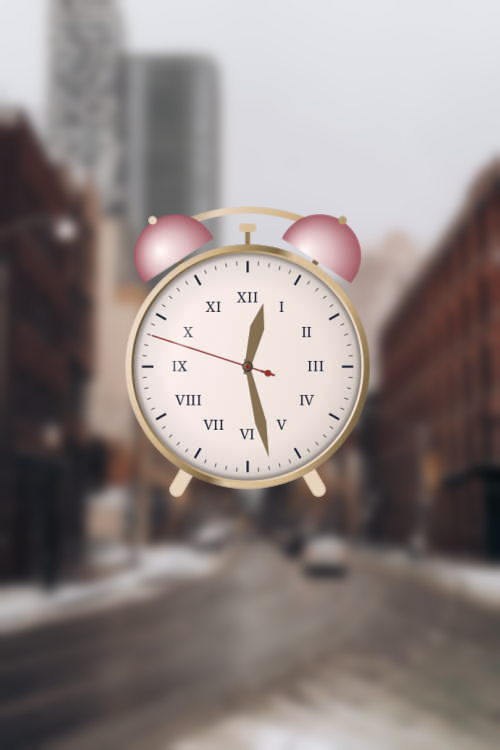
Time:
**12:27:48**
